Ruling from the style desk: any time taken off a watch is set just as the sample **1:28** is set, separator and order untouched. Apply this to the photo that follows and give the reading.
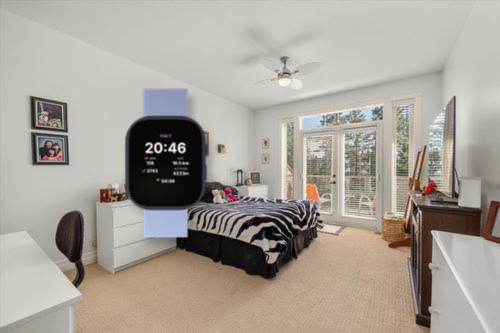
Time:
**20:46**
